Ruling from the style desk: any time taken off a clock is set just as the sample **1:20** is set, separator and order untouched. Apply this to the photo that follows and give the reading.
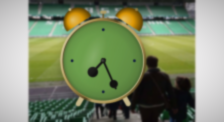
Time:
**7:26**
